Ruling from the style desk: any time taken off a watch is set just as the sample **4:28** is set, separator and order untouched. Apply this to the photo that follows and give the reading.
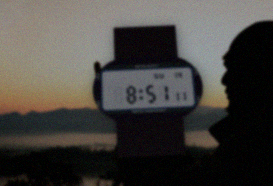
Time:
**8:51**
